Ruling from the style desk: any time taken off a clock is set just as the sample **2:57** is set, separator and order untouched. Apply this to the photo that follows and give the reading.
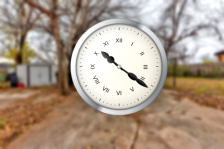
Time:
**10:21**
